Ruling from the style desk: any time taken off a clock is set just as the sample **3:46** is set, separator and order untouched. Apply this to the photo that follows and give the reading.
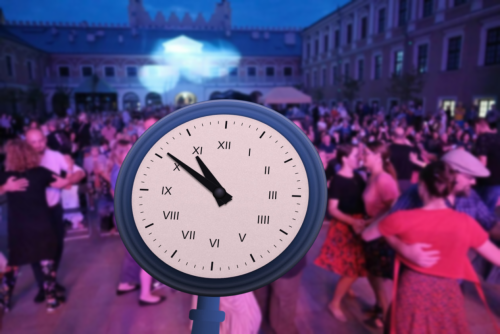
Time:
**10:51**
